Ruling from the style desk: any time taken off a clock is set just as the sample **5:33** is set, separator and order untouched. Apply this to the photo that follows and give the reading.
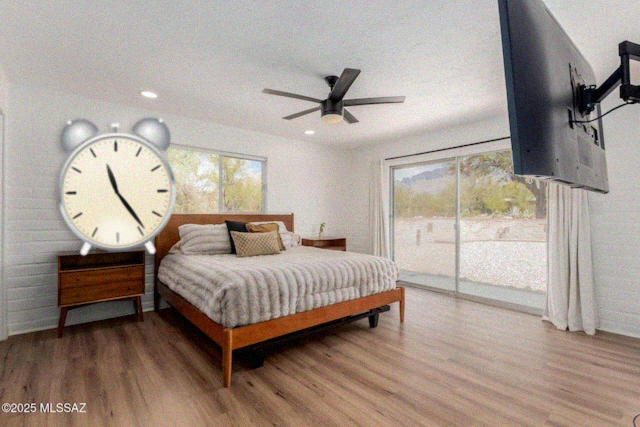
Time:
**11:24**
